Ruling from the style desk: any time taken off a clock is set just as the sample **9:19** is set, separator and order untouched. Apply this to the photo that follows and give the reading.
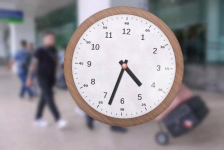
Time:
**4:33**
